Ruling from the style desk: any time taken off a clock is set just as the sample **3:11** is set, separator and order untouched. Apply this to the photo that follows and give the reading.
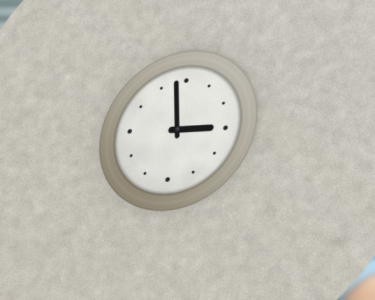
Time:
**2:58**
